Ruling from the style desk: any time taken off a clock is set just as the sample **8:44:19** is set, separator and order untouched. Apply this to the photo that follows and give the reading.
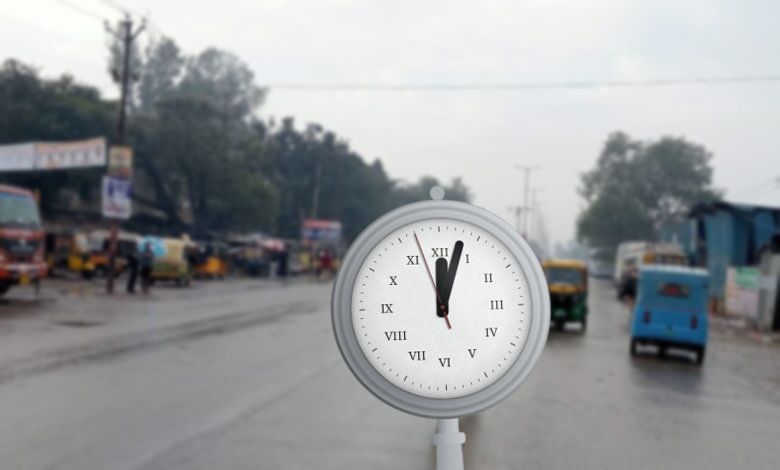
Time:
**12:02:57**
